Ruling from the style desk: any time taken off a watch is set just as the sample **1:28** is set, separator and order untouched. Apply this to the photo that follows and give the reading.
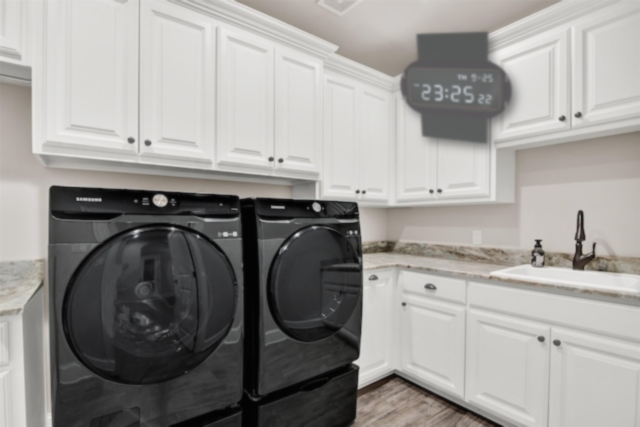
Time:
**23:25**
